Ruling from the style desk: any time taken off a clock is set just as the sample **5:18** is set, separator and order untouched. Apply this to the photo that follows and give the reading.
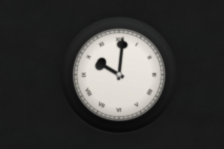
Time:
**10:01**
